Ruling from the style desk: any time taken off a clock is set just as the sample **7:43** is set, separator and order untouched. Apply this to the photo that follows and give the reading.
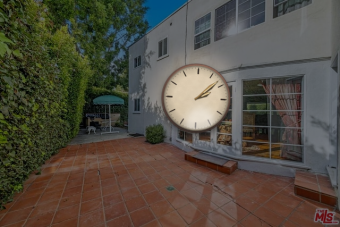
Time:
**2:08**
